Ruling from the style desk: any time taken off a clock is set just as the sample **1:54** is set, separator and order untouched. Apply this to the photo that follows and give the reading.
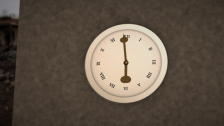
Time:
**5:59**
